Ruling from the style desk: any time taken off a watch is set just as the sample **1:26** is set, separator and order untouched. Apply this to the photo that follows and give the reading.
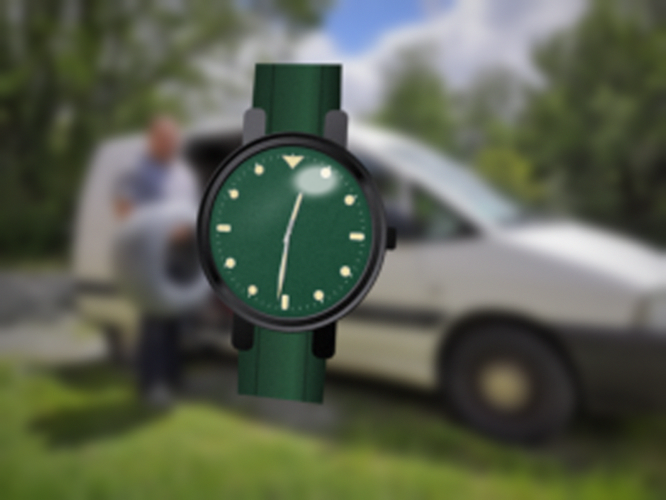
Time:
**12:31**
